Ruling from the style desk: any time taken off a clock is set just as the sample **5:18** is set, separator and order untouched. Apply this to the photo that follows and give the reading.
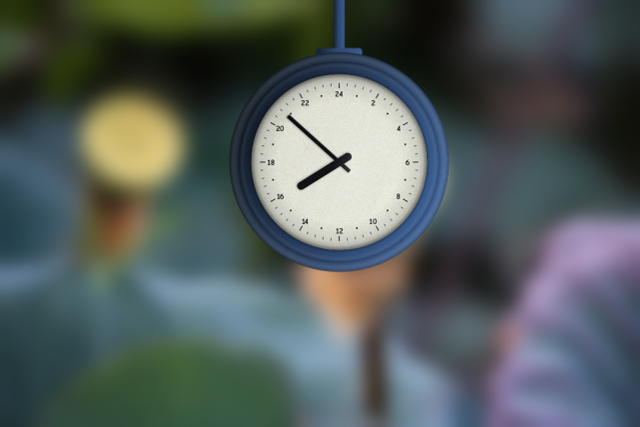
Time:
**15:52**
